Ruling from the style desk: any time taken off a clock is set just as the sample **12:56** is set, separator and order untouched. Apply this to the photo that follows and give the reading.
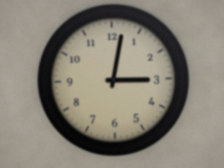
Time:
**3:02**
